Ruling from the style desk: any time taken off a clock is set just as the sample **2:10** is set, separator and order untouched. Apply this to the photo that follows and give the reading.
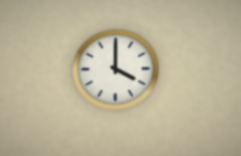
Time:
**4:00**
